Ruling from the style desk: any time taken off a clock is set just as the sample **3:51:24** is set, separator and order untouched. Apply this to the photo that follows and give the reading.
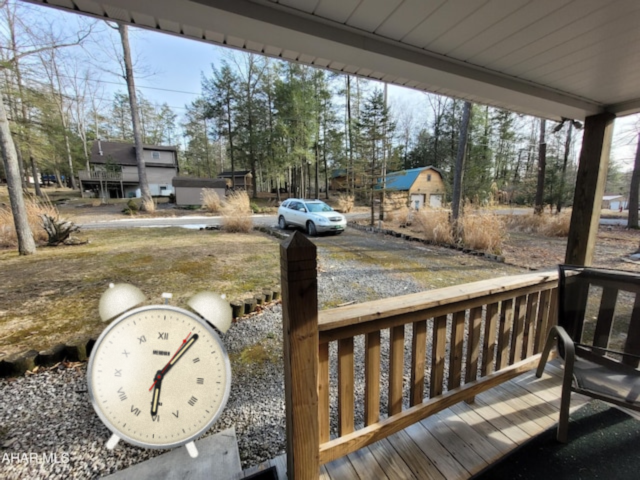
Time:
**6:06:05**
